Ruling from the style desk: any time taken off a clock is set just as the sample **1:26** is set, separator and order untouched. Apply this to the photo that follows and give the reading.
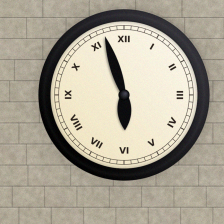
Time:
**5:57**
